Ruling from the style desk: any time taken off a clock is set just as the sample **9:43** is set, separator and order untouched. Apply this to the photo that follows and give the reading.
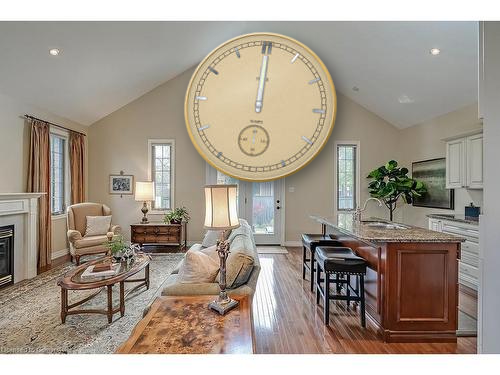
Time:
**12:00**
